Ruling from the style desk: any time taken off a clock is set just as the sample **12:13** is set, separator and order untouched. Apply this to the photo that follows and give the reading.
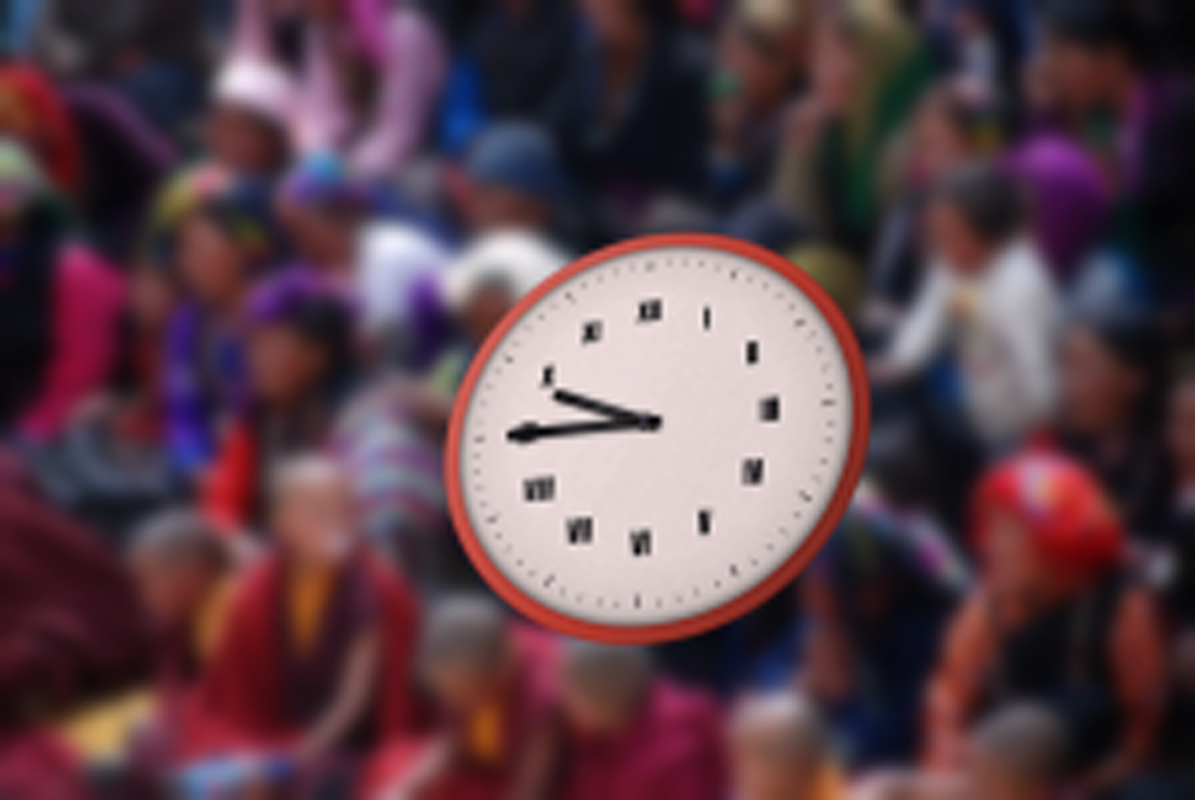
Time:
**9:45**
